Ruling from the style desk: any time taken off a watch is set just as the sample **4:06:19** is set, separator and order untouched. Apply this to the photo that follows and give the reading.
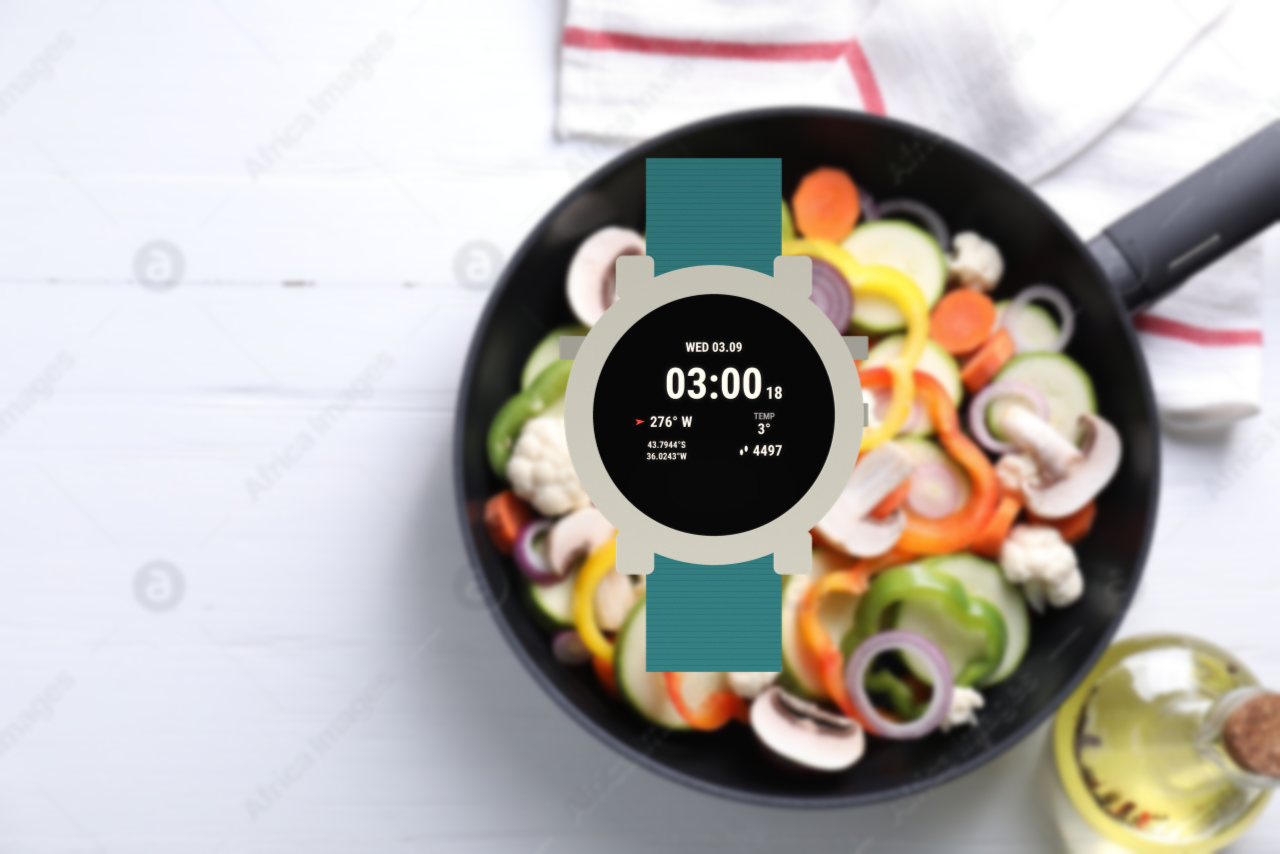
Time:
**3:00:18**
